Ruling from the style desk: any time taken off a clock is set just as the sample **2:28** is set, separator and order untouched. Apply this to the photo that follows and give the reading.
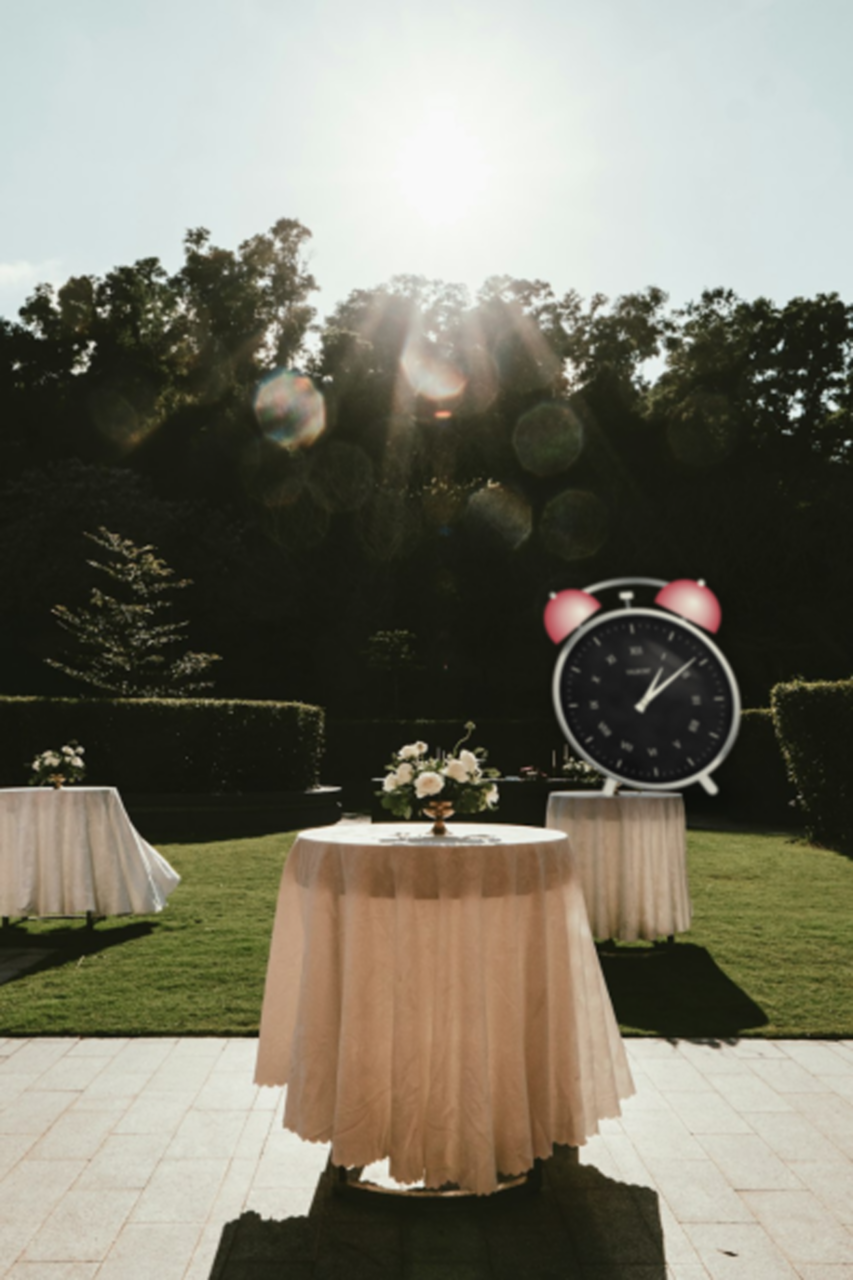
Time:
**1:09**
